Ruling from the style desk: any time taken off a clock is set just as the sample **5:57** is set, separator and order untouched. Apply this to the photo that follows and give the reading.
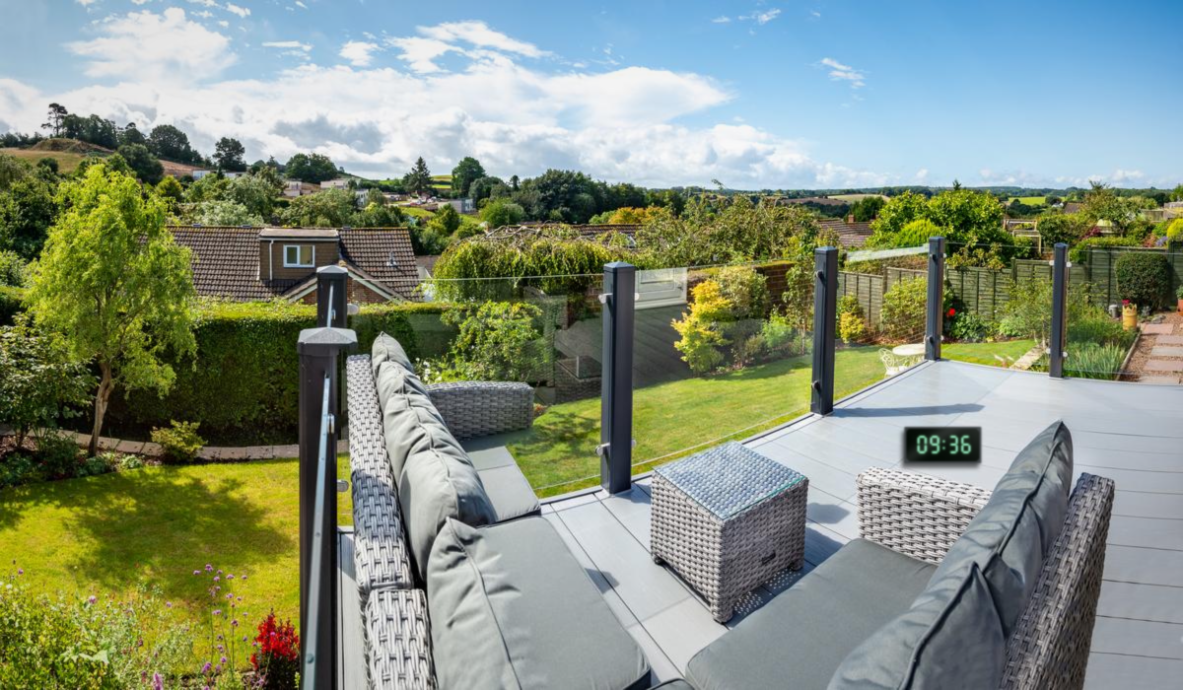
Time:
**9:36**
